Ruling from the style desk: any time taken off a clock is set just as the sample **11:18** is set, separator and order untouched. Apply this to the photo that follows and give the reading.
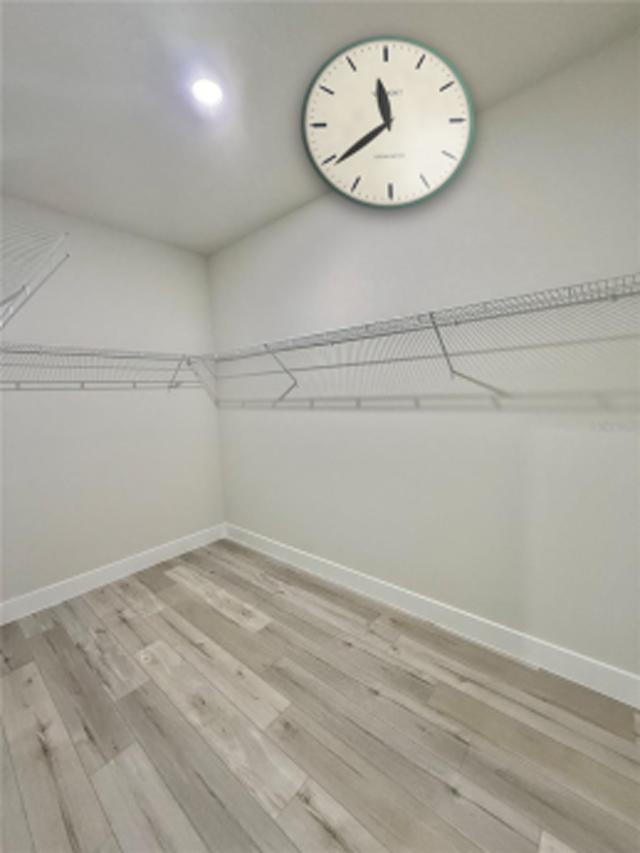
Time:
**11:39**
